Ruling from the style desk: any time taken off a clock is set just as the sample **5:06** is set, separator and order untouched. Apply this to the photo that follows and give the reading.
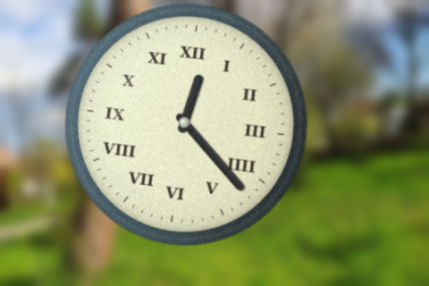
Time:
**12:22**
